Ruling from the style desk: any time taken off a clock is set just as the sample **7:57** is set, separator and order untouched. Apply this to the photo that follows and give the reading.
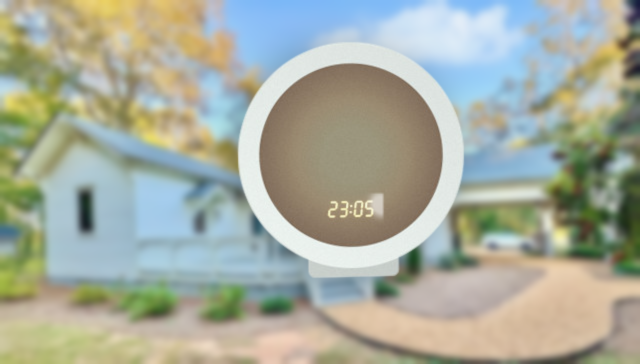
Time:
**23:05**
